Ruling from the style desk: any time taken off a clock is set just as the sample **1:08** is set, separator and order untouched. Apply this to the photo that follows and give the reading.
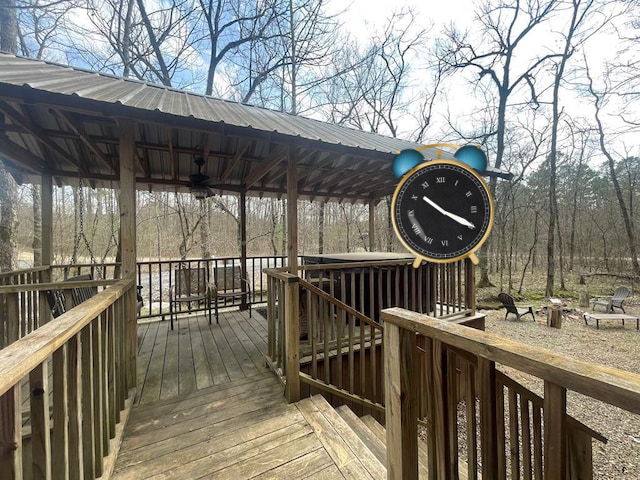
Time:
**10:20**
